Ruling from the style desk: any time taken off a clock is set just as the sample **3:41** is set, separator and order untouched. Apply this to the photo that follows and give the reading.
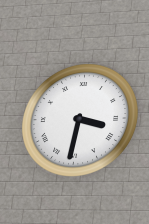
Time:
**3:31**
